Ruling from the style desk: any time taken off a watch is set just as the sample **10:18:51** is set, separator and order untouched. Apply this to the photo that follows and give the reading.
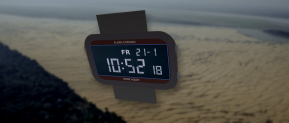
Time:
**10:52:18**
